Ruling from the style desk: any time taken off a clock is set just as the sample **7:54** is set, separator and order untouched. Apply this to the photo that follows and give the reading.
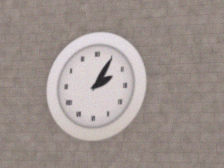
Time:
**2:05**
